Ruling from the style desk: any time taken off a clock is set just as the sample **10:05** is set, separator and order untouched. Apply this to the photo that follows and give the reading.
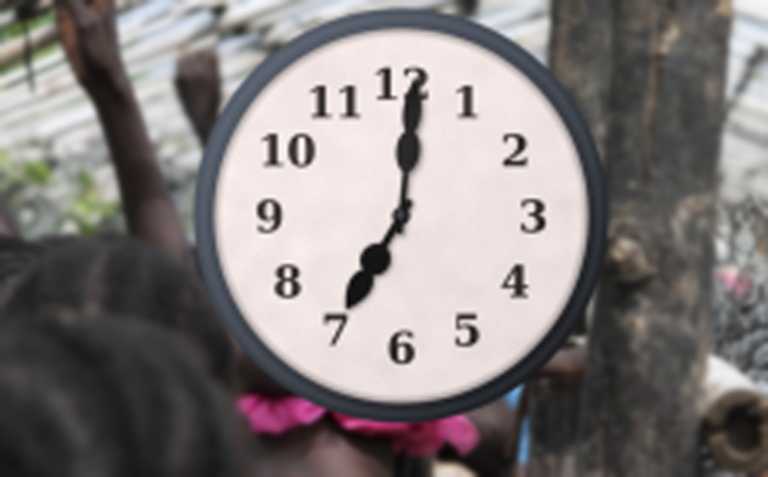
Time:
**7:01**
